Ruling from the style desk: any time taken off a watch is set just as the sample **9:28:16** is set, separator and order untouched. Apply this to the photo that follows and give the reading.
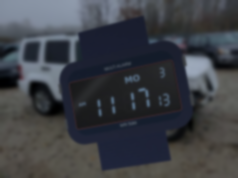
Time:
**11:17:13**
